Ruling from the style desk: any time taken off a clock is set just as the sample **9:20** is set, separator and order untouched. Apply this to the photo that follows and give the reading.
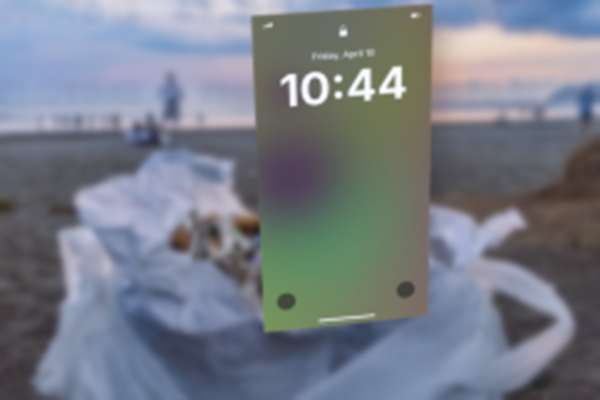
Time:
**10:44**
